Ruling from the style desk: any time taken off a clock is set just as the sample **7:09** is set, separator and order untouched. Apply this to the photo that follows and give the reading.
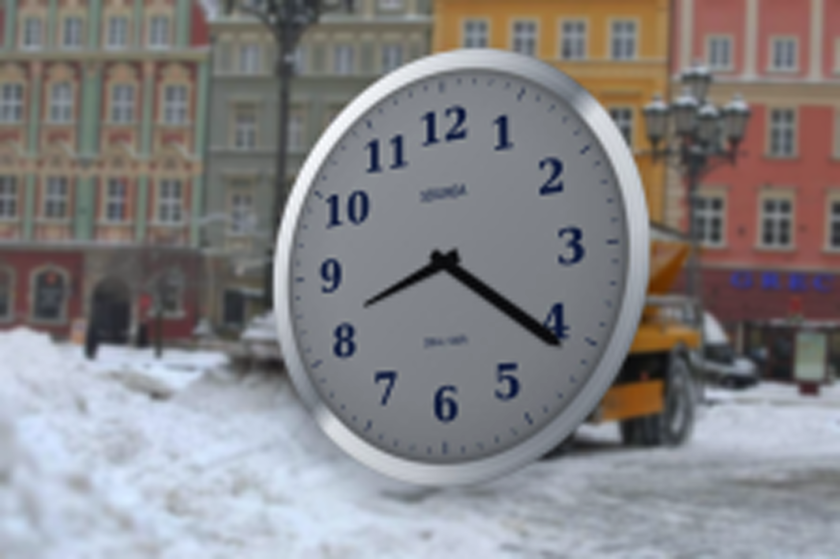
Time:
**8:21**
